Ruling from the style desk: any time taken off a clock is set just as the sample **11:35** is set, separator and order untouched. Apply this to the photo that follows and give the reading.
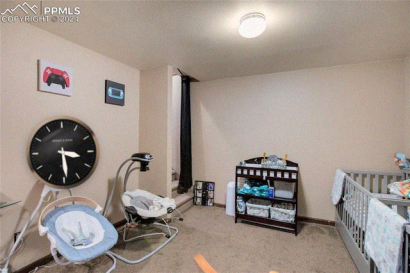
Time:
**3:29**
